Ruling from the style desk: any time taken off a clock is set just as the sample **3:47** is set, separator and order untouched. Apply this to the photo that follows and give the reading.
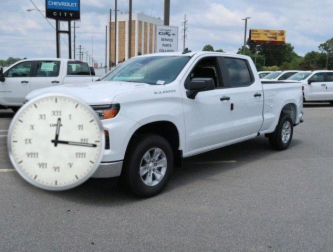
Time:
**12:16**
